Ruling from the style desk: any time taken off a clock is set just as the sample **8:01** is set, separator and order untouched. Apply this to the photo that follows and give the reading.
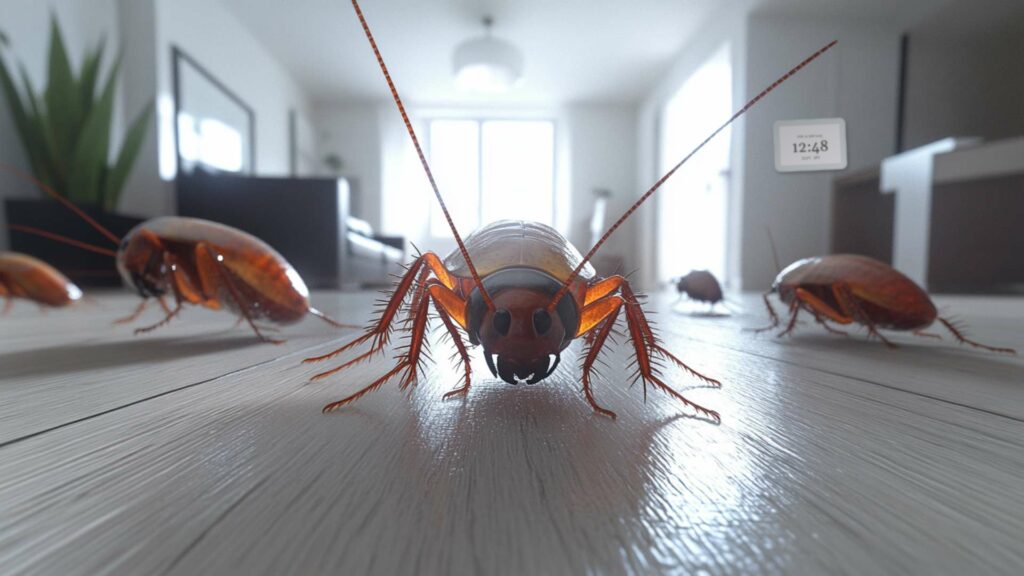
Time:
**12:48**
